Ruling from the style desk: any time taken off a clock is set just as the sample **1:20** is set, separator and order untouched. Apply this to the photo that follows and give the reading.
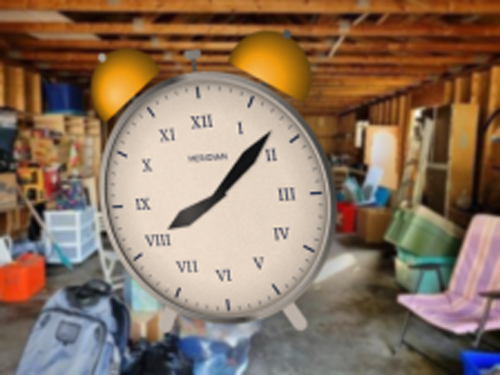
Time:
**8:08**
